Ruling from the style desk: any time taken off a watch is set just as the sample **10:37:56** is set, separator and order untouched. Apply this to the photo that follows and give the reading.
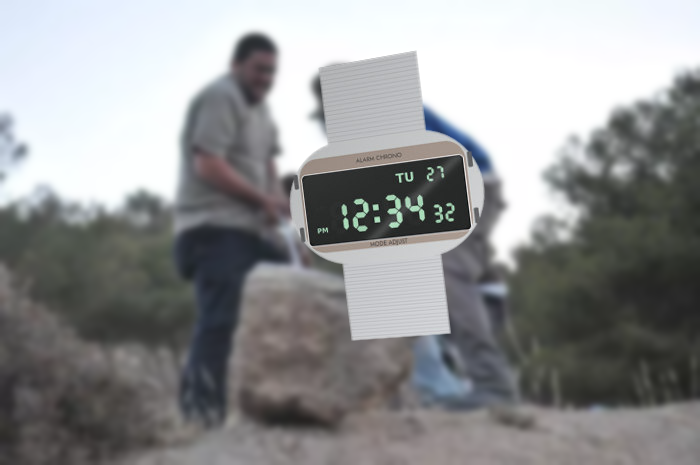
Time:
**12:34:32**
